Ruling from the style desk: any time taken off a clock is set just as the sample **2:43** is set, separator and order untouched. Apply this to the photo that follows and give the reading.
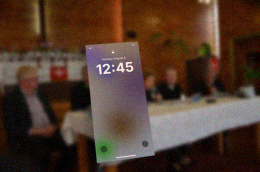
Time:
**12:45**
